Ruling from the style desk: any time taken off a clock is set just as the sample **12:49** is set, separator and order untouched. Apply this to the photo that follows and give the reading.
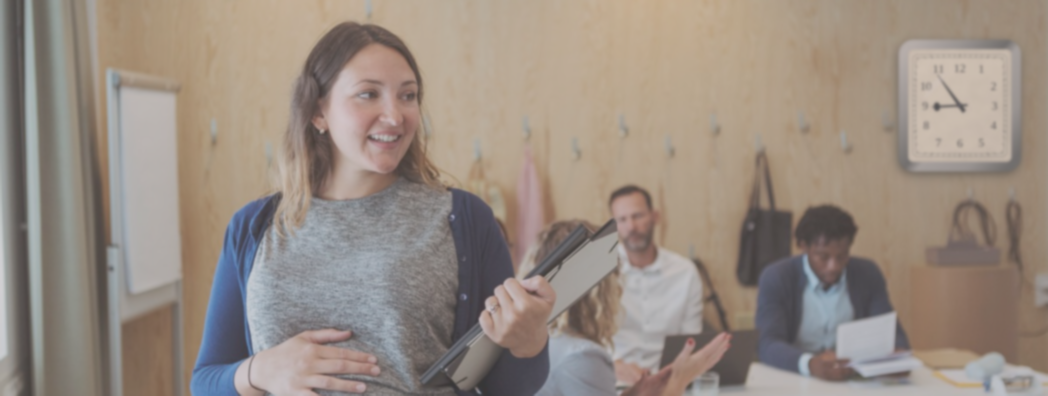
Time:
**8:54**
